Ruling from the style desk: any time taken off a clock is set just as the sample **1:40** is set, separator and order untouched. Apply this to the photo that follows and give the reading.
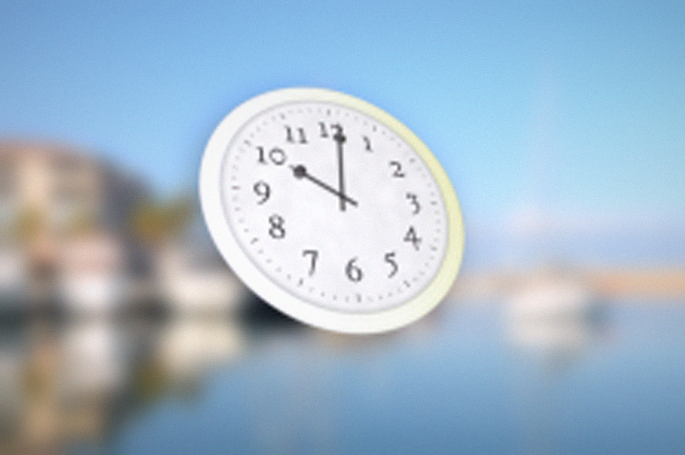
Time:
**10:01**
